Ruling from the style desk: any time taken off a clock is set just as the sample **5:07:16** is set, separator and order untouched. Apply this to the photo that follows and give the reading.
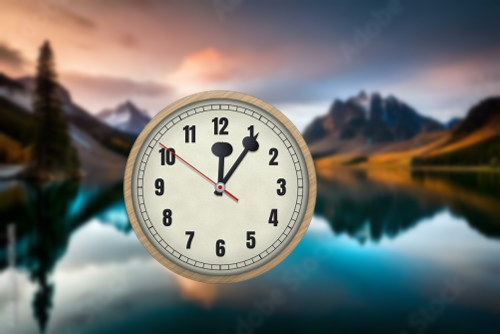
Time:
**12:05:51**
